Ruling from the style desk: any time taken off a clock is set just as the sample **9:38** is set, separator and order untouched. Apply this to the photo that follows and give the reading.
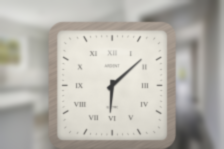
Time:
**6:08**
